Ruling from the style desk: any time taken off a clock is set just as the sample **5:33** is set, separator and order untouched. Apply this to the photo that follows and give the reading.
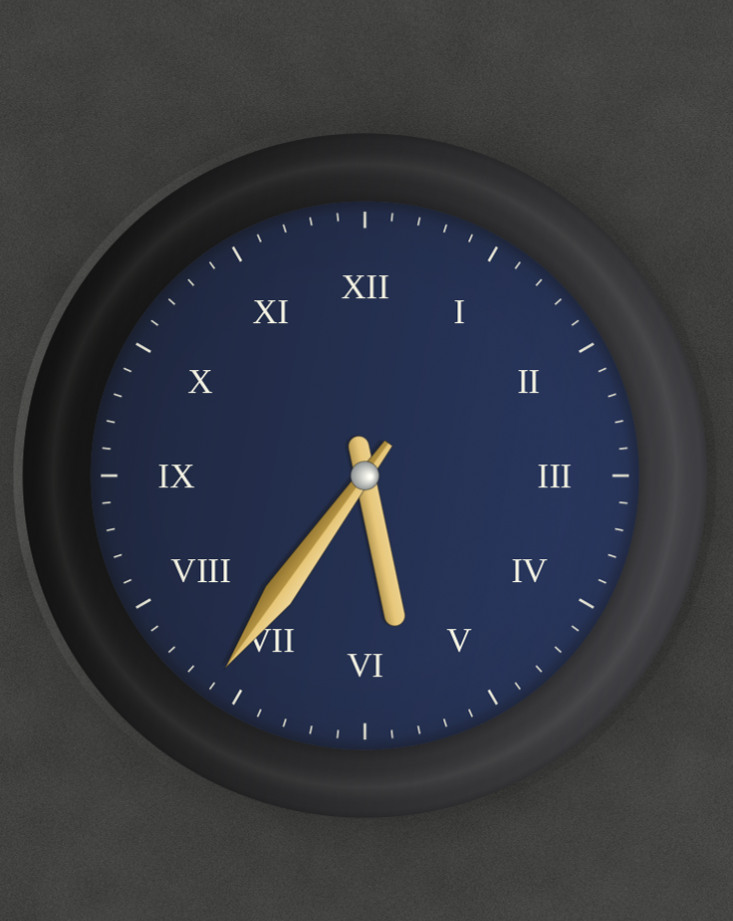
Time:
**5:36**
